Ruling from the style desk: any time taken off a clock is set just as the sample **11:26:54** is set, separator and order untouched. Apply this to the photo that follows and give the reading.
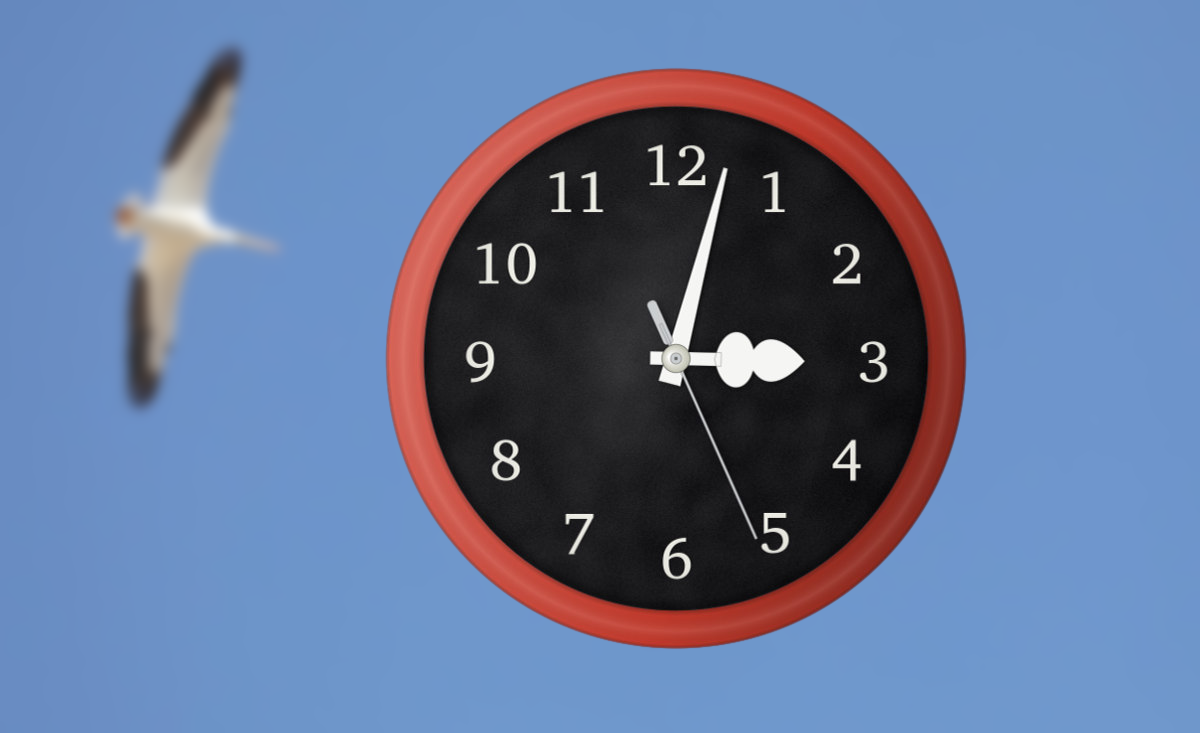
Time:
**3:02:26**
